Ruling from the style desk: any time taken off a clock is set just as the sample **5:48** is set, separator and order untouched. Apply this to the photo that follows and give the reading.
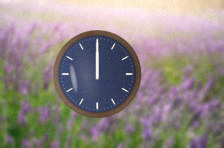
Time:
**12:00**
